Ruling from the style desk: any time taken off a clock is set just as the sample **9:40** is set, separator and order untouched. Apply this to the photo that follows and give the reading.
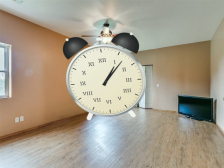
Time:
**1:07**
